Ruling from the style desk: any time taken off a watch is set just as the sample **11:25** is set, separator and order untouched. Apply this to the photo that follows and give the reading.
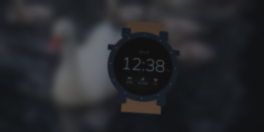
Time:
**12:38**
